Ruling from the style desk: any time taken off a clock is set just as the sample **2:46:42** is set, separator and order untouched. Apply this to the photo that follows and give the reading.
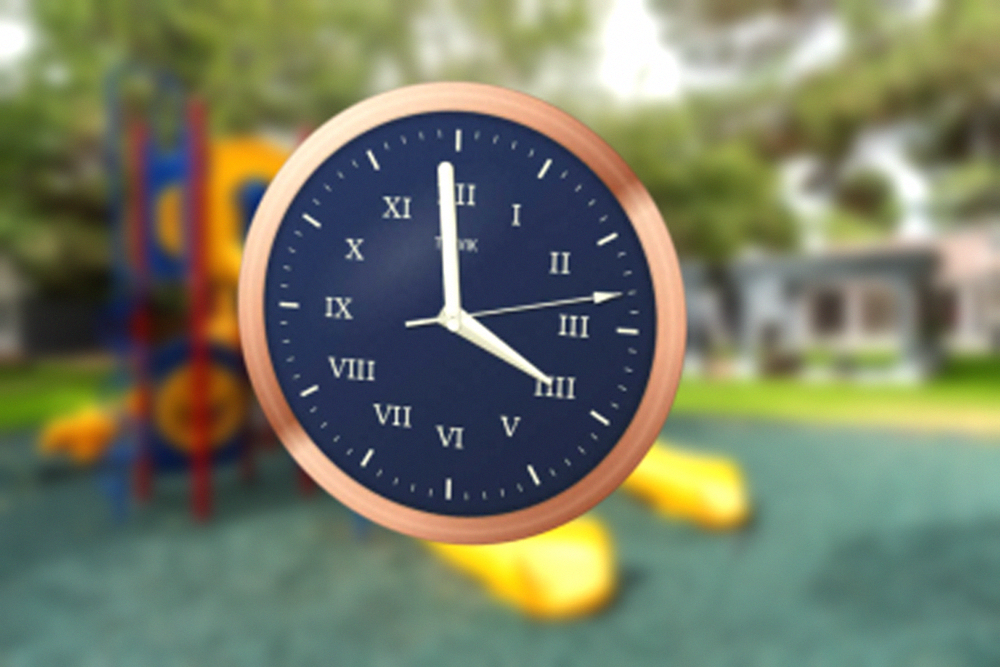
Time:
**3:59:13**
